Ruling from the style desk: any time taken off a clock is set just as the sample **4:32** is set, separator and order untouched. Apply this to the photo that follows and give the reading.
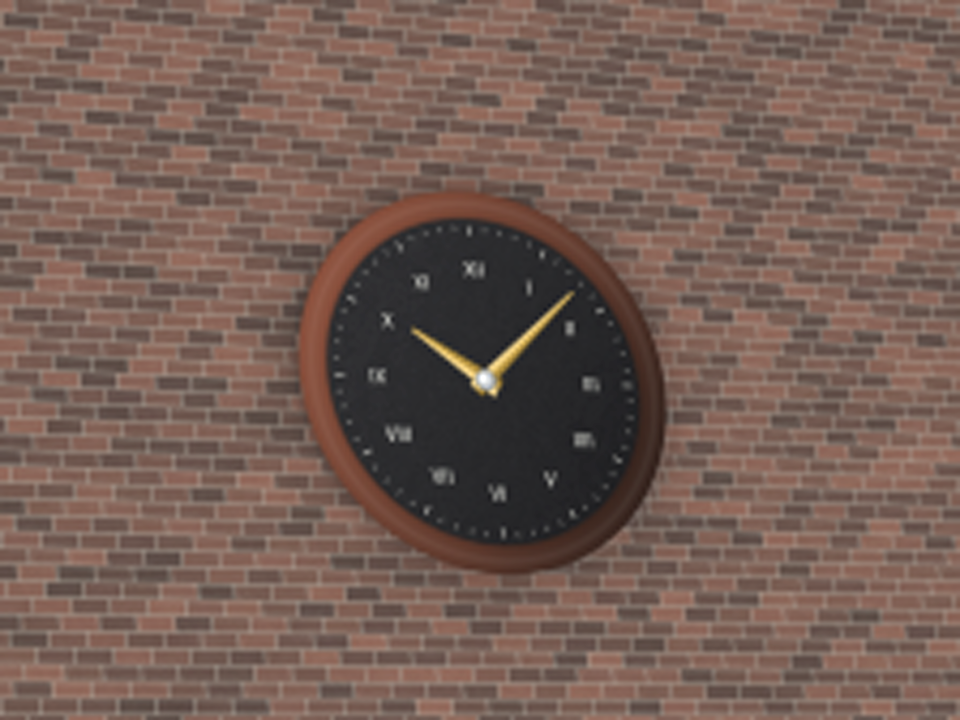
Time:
**10:08**
